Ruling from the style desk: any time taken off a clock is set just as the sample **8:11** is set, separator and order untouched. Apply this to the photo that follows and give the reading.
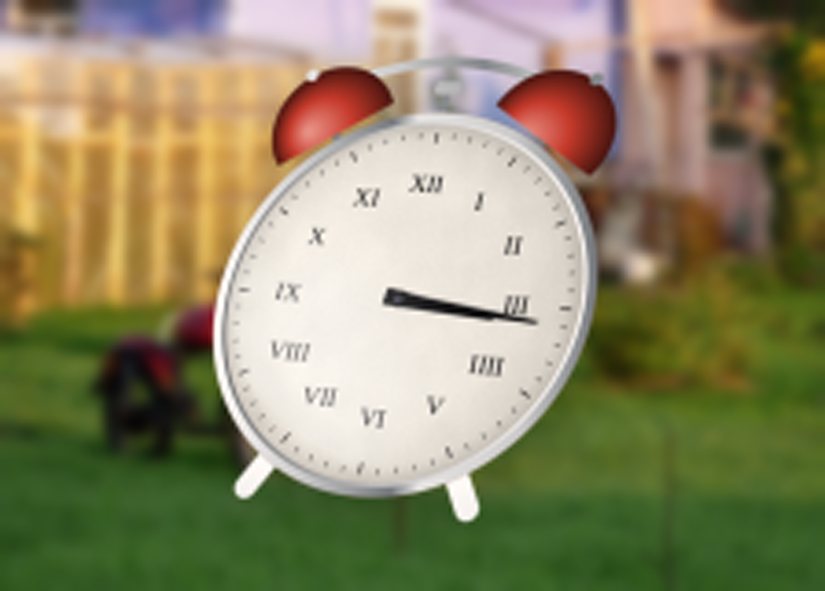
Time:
**3:16**
